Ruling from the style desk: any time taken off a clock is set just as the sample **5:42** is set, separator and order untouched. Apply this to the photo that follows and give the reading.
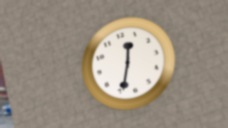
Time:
**12:34**
